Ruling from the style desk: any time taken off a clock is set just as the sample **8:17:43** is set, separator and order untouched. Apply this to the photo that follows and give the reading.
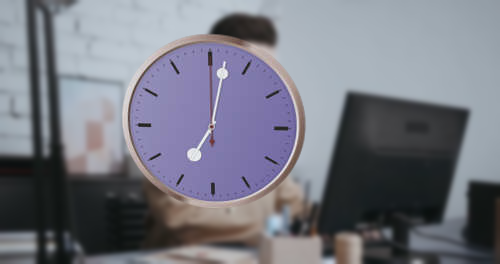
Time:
**7:02:00**
